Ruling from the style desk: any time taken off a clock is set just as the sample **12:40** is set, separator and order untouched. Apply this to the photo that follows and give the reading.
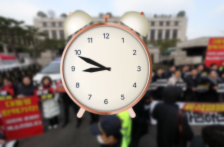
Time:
**8:49**
